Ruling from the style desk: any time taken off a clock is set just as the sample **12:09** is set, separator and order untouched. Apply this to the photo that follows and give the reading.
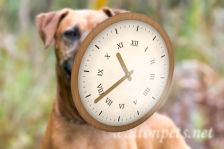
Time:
**10:38**
